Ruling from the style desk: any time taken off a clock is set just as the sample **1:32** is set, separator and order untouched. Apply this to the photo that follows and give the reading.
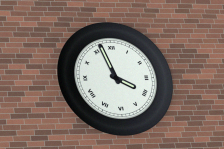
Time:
**3:57**
